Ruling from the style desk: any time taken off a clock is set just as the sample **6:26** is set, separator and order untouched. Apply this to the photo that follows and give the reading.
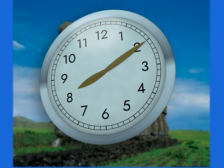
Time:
**8:10**
